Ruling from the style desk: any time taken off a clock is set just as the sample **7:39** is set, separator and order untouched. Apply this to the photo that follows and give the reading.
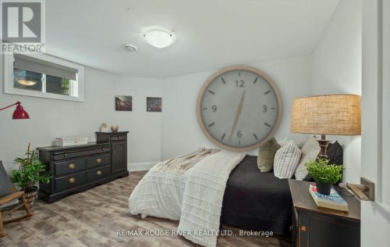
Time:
**12:33**
